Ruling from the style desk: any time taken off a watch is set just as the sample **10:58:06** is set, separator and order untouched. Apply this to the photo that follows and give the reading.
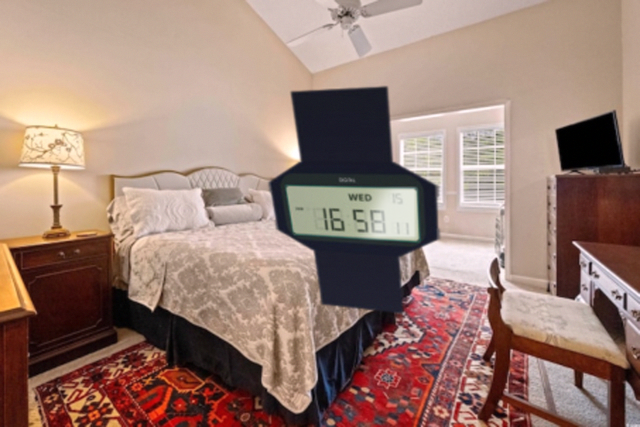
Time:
**16:58:11**
